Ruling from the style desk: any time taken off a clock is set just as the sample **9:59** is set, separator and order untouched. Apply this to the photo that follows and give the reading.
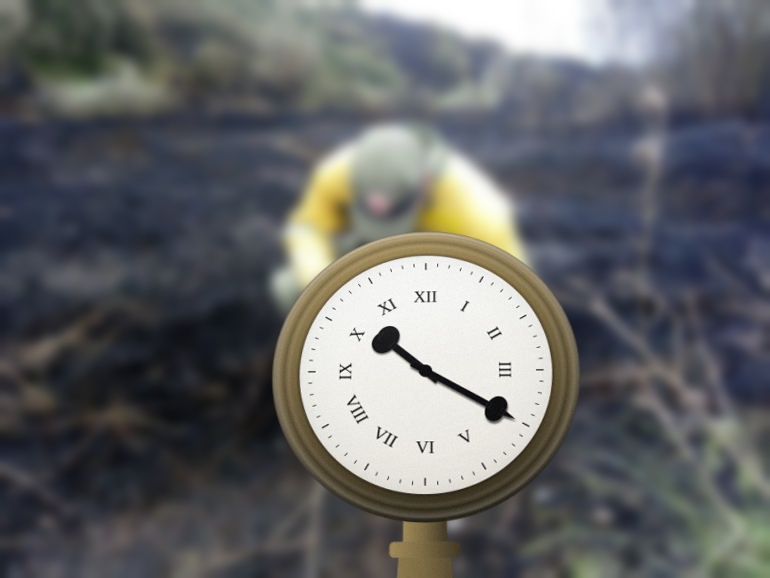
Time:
**10:20**
